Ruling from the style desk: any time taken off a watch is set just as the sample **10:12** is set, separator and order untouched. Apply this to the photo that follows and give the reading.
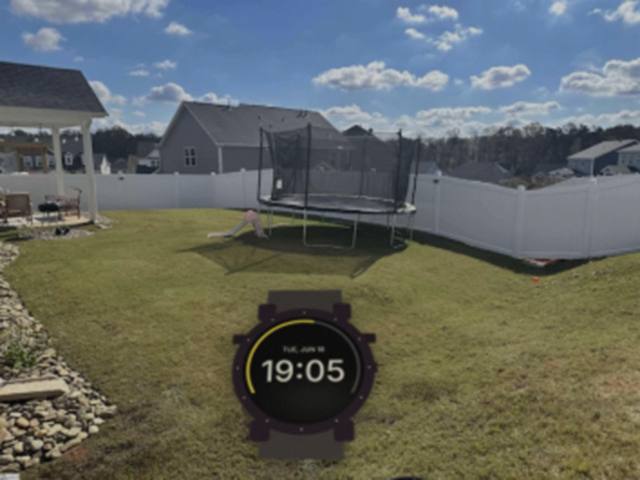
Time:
**19:05**
